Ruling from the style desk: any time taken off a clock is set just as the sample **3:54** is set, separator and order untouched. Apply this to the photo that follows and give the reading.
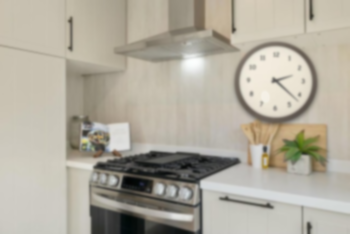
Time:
**2:22**
